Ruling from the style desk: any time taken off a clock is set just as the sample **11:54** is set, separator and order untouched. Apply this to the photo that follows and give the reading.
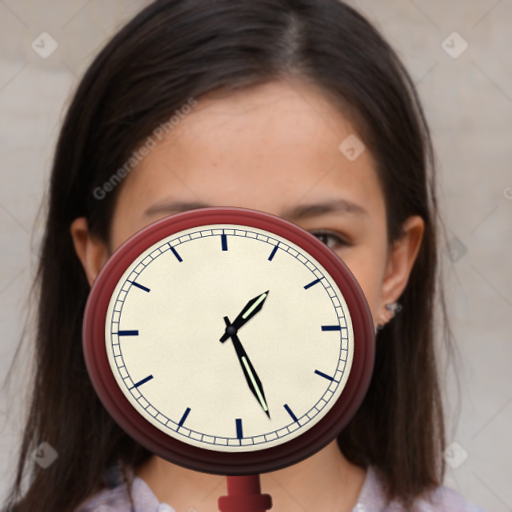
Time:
**1:27**
